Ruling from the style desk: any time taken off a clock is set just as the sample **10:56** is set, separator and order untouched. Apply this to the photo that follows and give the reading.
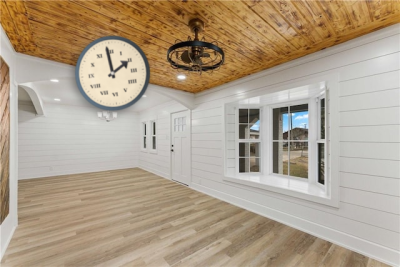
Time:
**1:59**
